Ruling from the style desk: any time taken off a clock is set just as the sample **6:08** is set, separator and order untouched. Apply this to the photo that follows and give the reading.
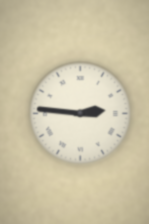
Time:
**2:46**
